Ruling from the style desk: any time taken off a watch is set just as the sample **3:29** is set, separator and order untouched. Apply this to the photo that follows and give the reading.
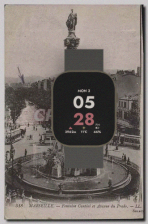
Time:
**5:28**
